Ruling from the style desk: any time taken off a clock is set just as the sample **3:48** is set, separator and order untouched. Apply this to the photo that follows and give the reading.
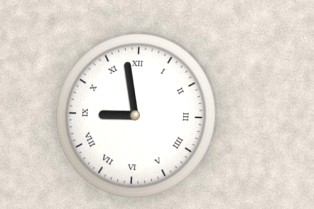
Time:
**8:58**
